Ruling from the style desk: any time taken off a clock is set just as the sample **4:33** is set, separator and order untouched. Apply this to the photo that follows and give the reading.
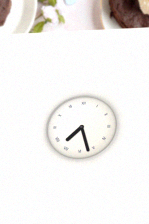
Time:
**7:27**
